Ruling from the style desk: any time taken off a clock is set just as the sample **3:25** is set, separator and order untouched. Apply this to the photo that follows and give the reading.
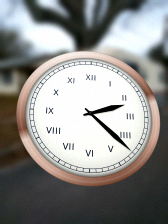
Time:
**2:22**
